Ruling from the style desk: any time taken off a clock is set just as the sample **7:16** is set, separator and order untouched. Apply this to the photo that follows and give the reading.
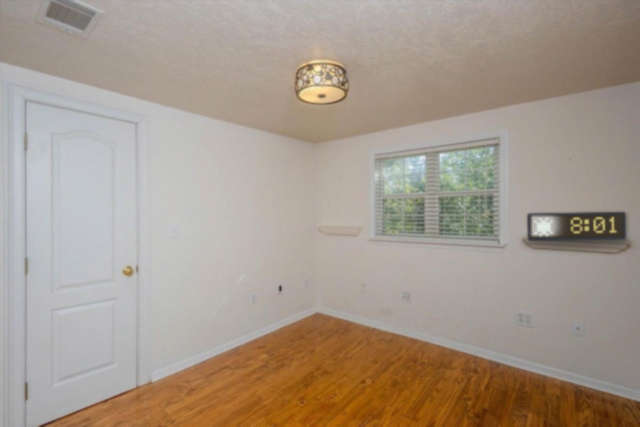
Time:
**8:01**
